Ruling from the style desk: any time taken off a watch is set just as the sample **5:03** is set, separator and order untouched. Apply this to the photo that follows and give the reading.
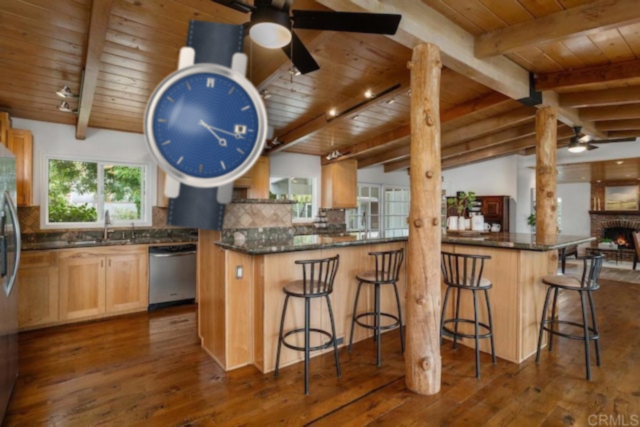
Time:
**4:17**
